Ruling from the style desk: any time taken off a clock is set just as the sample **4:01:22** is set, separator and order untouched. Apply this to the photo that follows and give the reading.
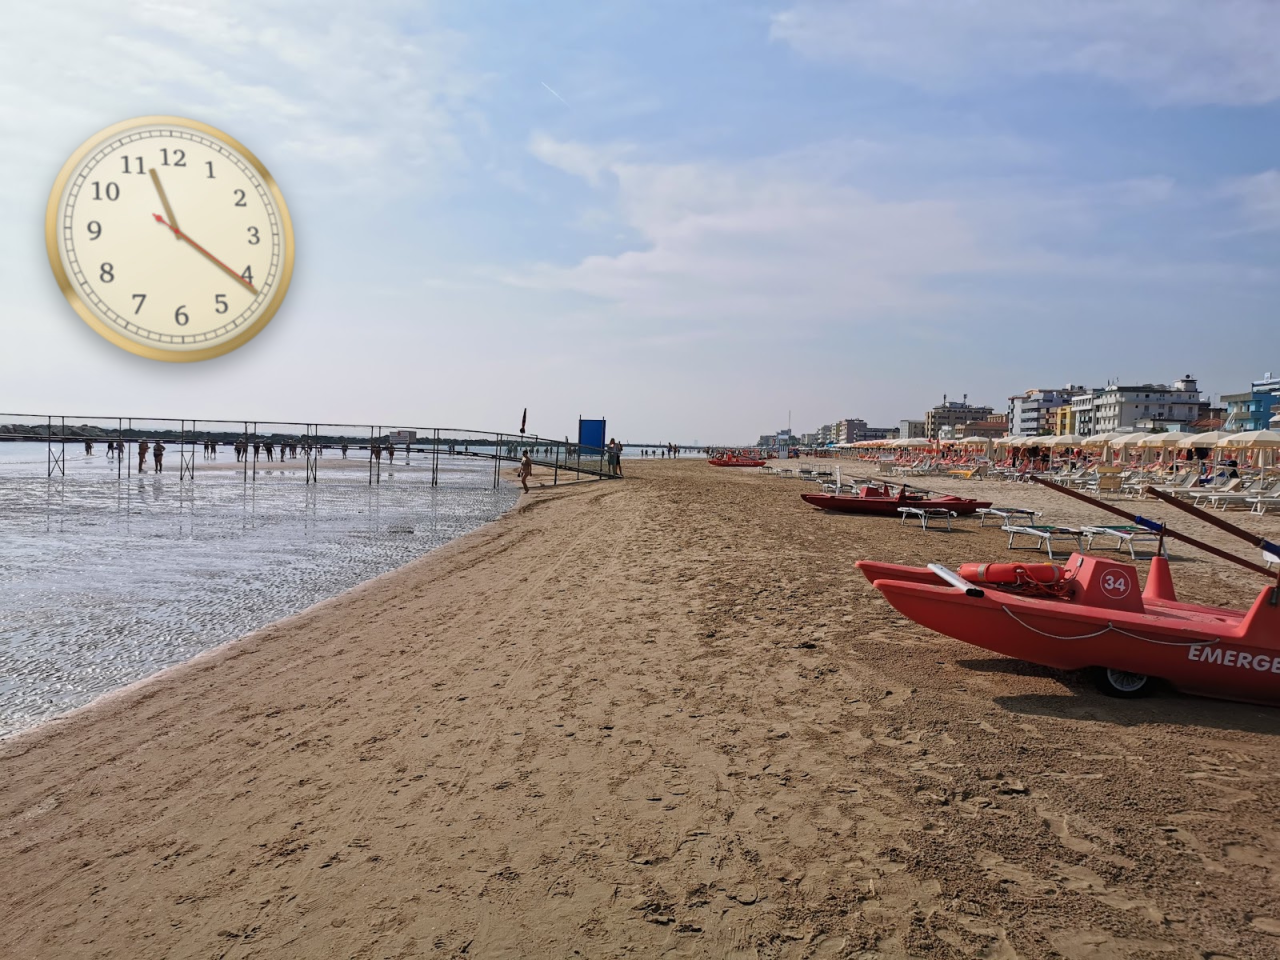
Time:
**11:21:21**
